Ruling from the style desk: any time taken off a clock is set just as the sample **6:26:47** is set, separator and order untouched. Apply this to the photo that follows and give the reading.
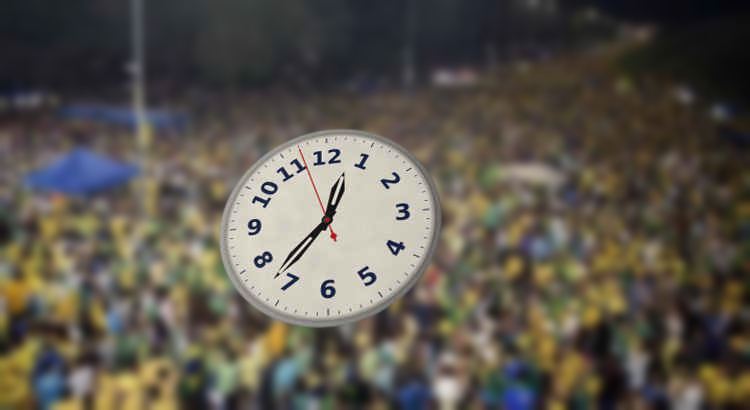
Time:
**12:36:57**
